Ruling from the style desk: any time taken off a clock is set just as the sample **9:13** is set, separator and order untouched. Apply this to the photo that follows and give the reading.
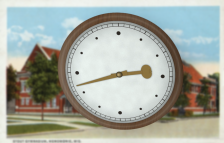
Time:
**2:42**
